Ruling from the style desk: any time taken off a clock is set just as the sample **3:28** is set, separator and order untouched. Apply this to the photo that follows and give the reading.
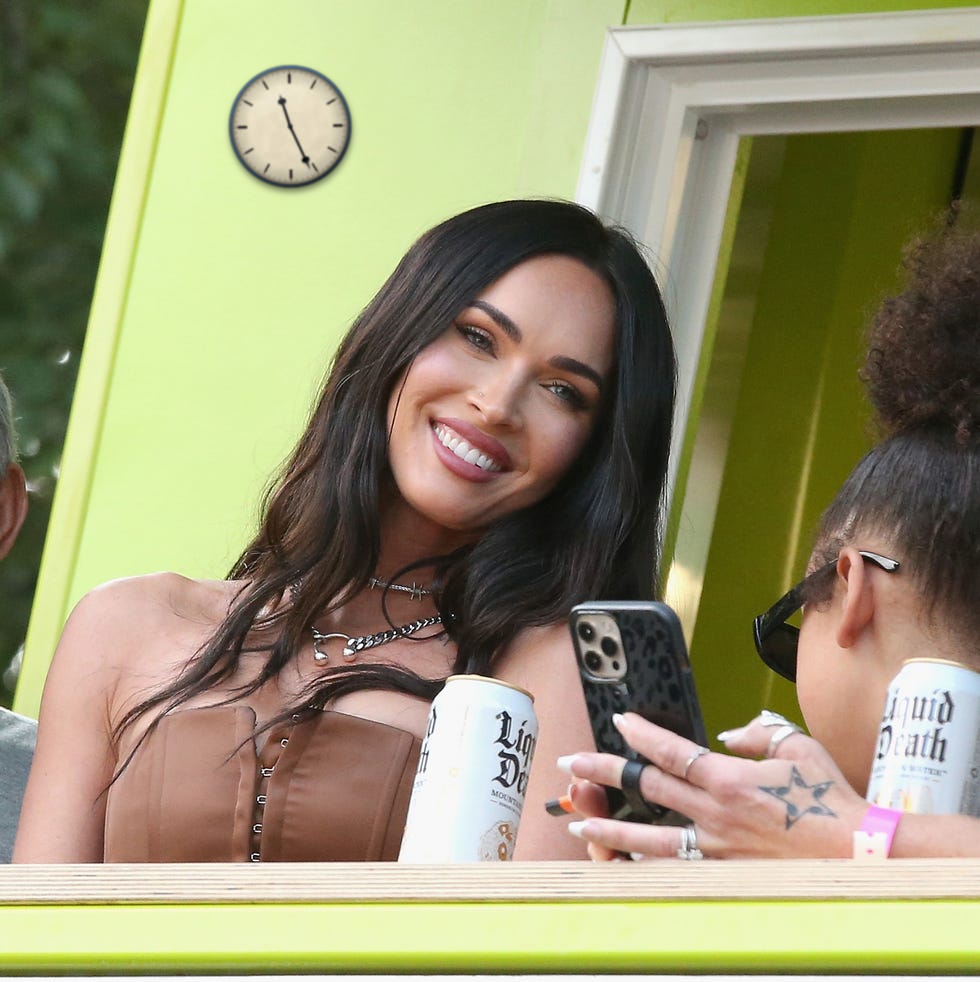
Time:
**11:26**
